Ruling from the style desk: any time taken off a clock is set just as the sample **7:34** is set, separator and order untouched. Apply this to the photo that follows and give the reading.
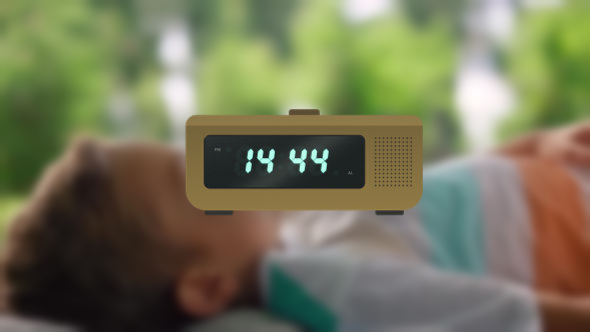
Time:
**14:44**
